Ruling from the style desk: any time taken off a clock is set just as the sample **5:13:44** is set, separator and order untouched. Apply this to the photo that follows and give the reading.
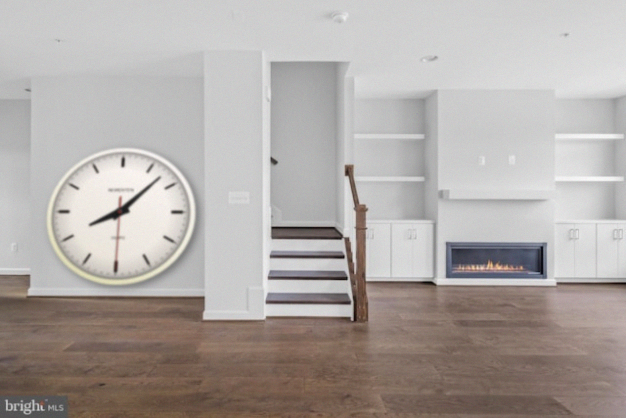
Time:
**8:07:30**
